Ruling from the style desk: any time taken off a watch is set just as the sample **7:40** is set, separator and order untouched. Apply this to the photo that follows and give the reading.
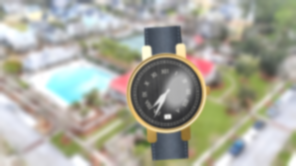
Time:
**7:35**
